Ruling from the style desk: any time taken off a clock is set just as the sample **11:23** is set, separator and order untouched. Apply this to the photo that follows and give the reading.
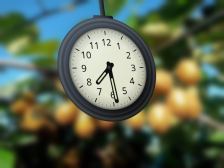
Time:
**7:29**
